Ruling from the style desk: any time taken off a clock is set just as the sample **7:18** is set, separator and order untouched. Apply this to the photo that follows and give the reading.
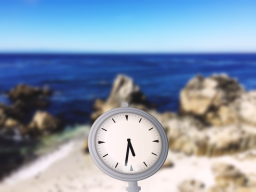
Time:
**5:32**
